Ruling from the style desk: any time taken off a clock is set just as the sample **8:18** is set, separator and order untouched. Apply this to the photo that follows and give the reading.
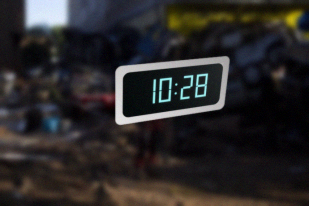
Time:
**10:28**
